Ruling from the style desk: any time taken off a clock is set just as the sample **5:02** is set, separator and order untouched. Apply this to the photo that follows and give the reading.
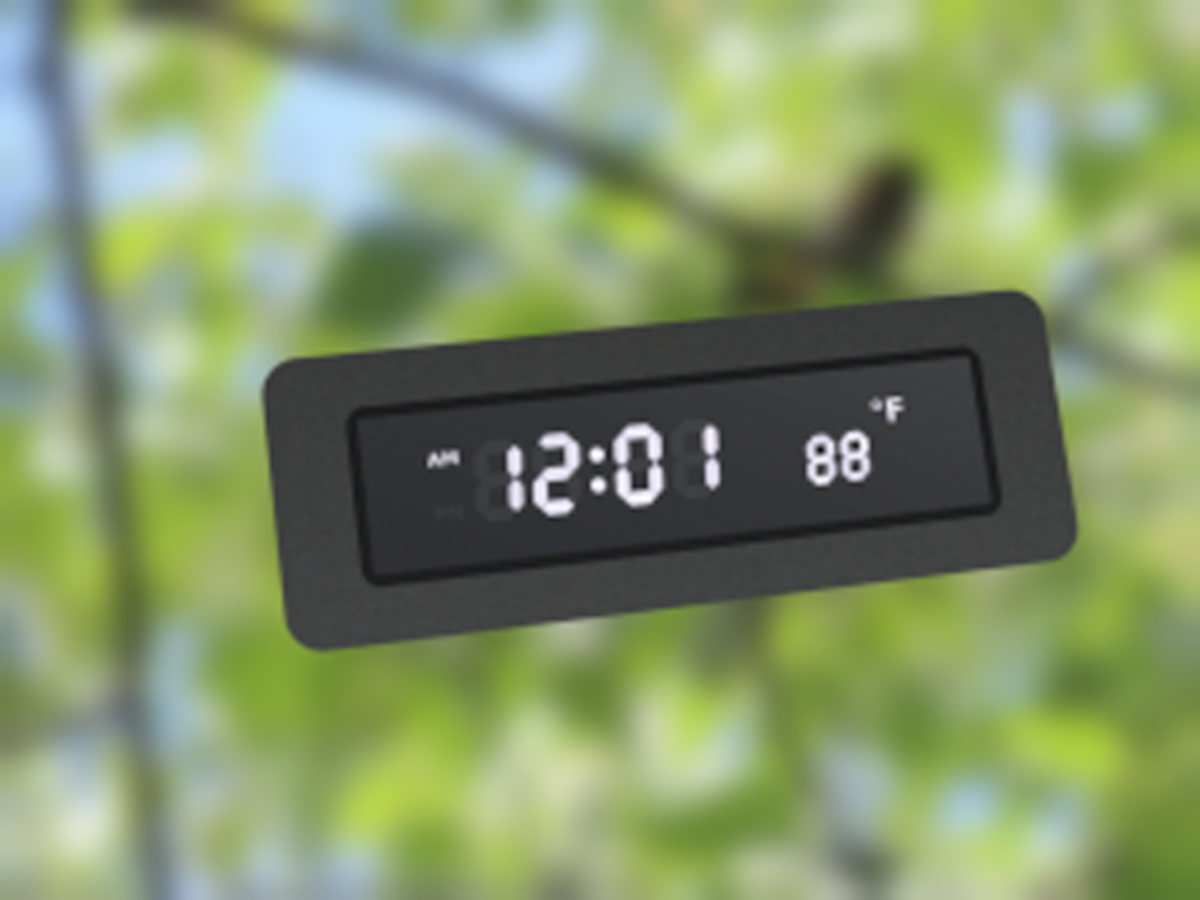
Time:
**12:01**
